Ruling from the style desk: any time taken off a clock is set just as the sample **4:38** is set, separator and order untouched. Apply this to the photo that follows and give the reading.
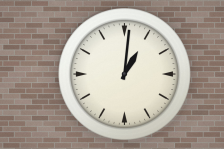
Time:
**1:01**
